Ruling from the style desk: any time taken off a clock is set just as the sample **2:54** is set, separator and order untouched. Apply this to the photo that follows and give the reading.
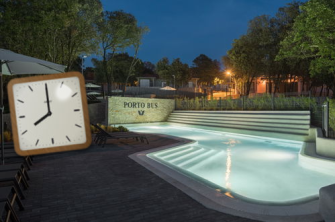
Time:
**8:00**
